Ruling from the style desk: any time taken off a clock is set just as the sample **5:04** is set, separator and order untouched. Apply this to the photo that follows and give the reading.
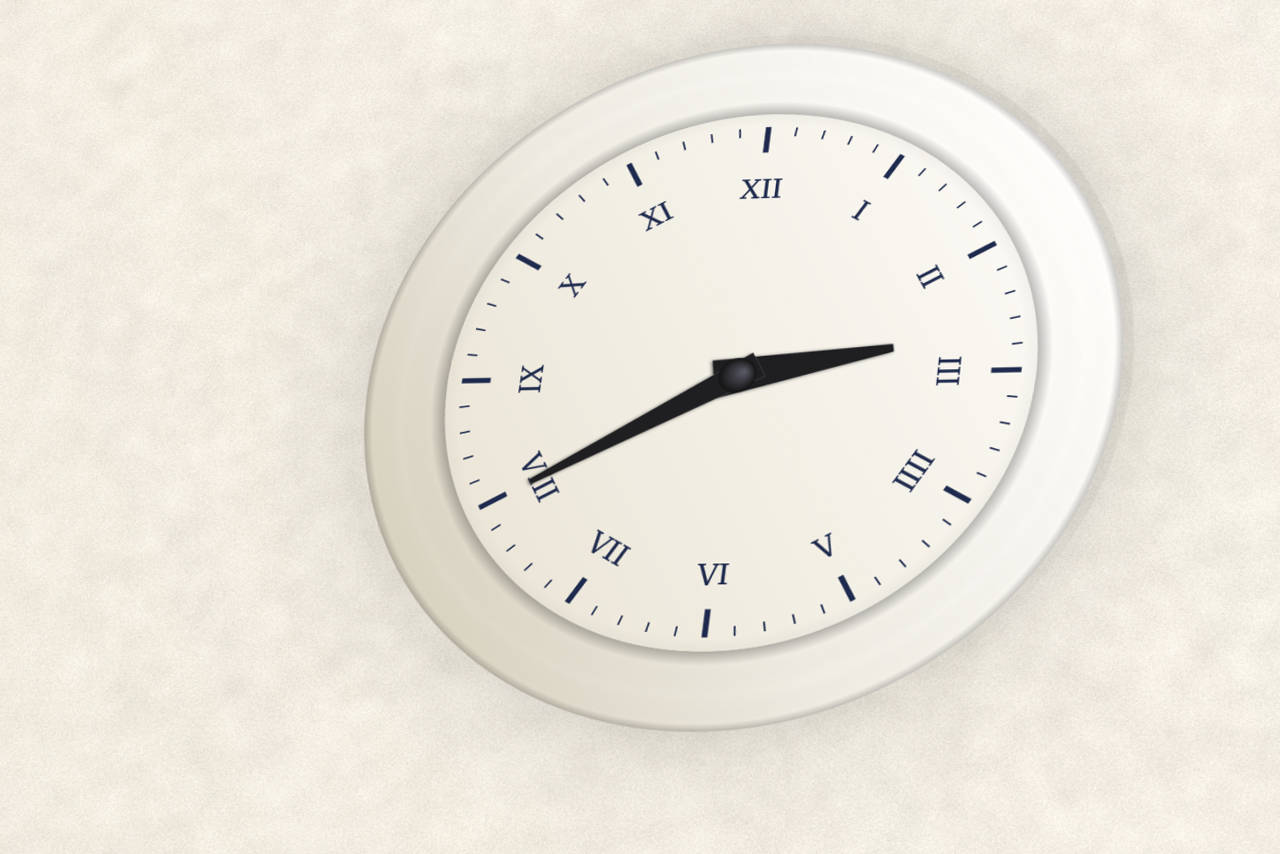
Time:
**2:40**
